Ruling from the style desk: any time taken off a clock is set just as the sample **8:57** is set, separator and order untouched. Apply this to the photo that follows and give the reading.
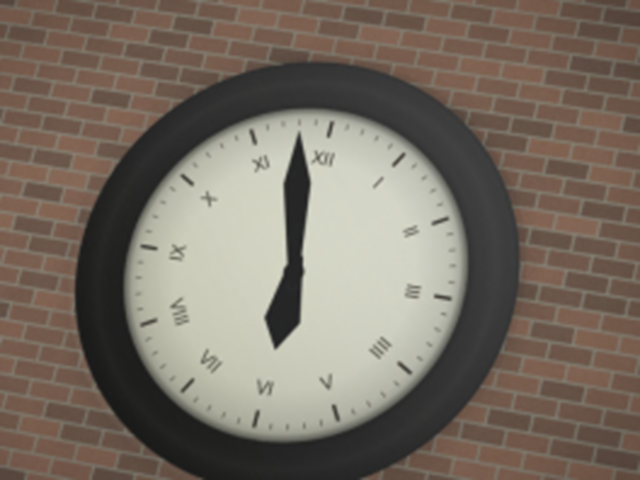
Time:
**5:58**
